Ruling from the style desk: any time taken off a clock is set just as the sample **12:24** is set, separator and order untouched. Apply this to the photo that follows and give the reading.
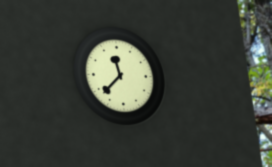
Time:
**11:38**
